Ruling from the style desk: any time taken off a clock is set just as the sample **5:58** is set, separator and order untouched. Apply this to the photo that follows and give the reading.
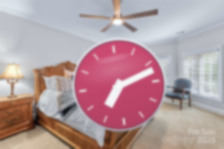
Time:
**7:12**
